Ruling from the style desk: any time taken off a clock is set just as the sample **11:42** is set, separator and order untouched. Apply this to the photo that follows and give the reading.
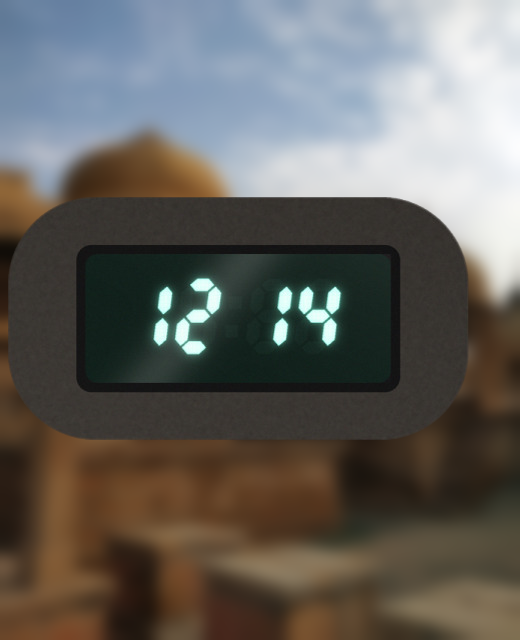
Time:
**12:14**
